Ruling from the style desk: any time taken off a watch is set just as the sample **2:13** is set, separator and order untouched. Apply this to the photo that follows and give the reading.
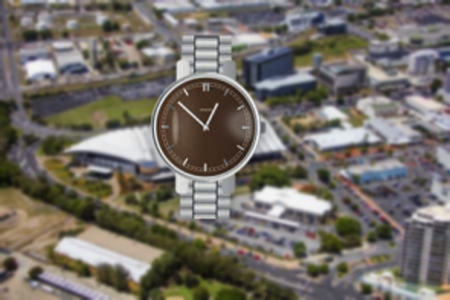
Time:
**12:52**
